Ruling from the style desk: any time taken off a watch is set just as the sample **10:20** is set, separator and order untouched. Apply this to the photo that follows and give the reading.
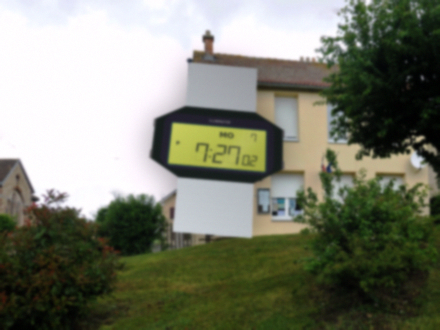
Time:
**7:27**
